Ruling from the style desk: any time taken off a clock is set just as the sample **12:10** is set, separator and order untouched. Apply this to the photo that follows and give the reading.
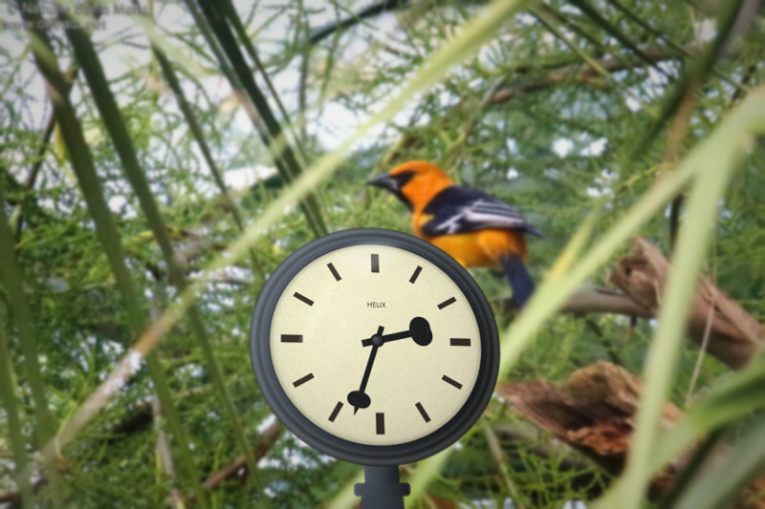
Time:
**2:33**
